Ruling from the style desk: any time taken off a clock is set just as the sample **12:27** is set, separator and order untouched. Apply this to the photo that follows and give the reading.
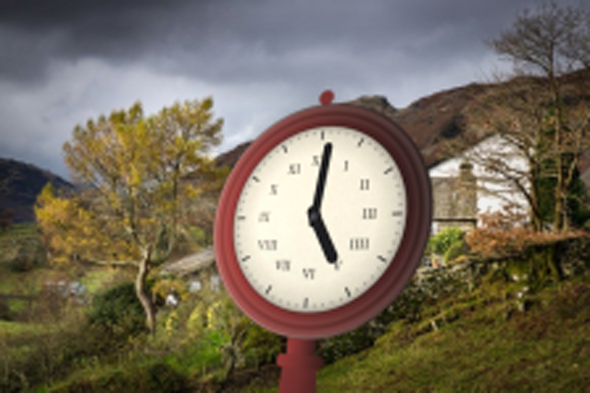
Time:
**5:01**
